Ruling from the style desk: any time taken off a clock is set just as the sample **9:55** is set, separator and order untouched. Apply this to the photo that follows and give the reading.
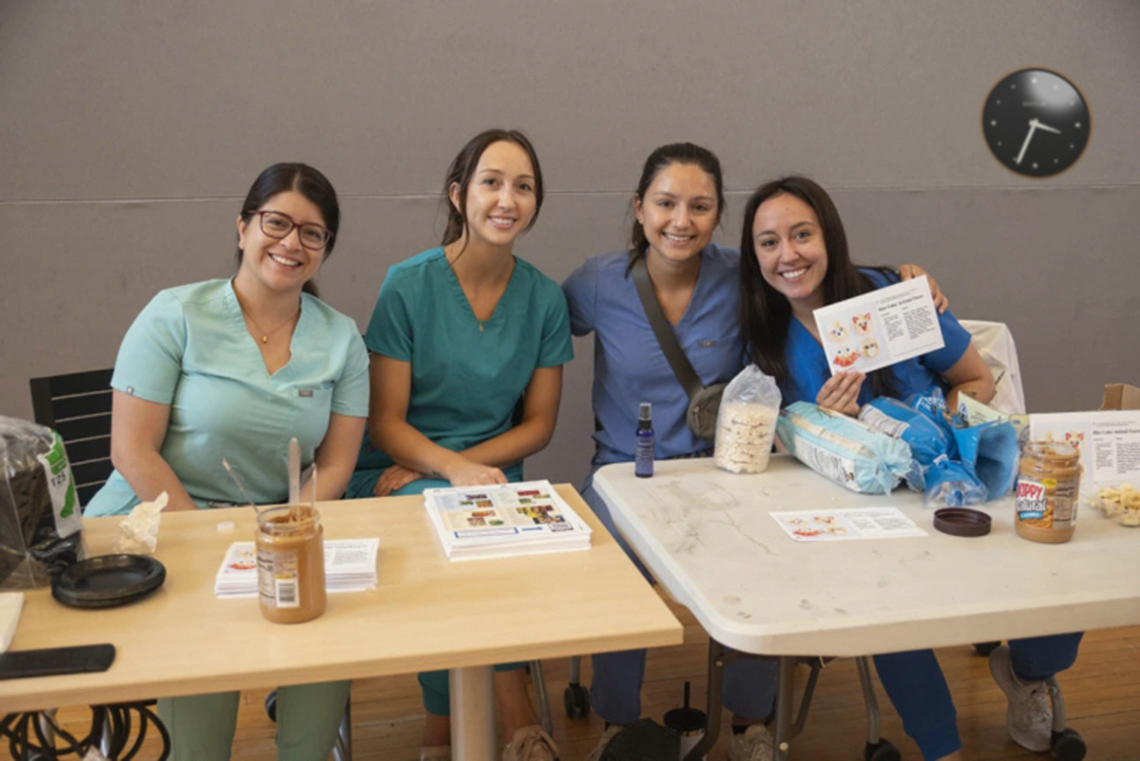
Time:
**3:34**
